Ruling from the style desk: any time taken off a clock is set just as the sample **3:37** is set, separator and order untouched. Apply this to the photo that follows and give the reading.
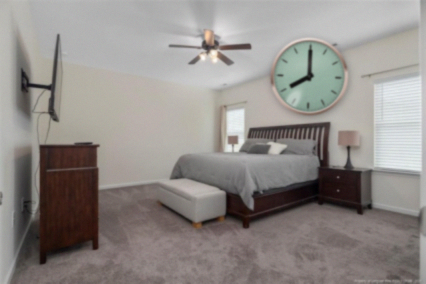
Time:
**8:00**
